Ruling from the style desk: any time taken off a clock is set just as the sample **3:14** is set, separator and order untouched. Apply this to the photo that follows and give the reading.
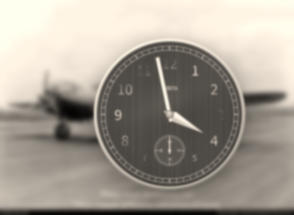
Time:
**3:58**
